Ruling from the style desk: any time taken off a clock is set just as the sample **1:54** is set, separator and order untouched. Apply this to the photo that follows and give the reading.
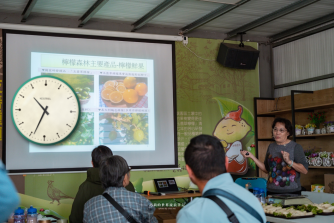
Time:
**10:34**
